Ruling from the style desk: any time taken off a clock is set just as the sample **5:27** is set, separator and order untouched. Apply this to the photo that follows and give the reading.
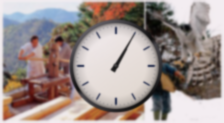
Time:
**1:05**
